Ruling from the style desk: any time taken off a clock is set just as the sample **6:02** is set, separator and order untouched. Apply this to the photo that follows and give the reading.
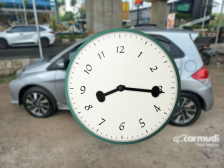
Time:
**8:16**
